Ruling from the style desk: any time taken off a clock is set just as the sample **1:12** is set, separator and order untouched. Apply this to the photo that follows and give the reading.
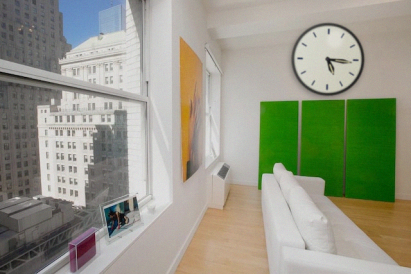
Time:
**5:16**
